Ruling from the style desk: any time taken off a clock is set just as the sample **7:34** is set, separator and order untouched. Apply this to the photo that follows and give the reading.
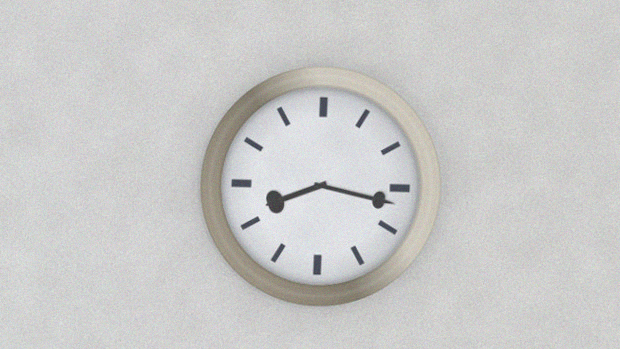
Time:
**8:17**
